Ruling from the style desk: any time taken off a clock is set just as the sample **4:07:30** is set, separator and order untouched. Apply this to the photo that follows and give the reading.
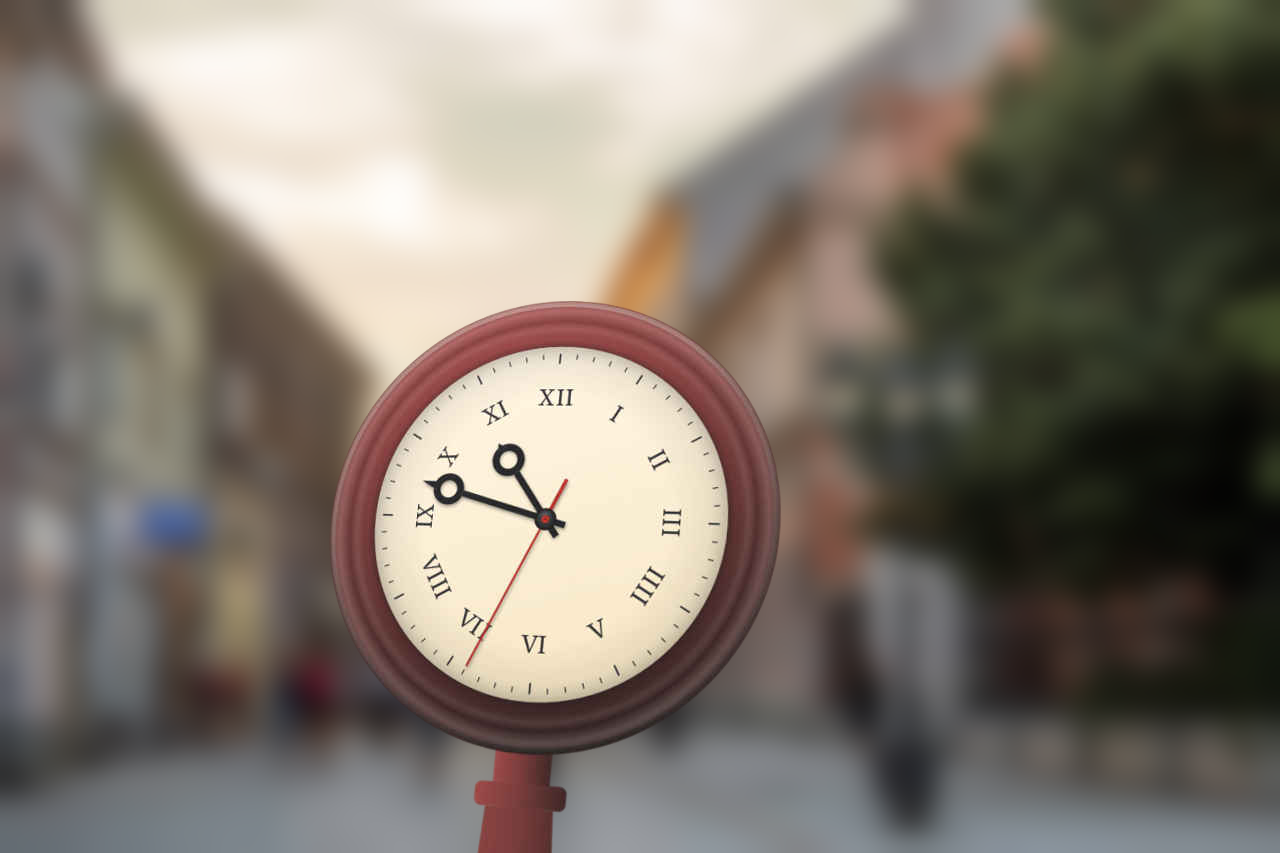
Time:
**10:47:34**
